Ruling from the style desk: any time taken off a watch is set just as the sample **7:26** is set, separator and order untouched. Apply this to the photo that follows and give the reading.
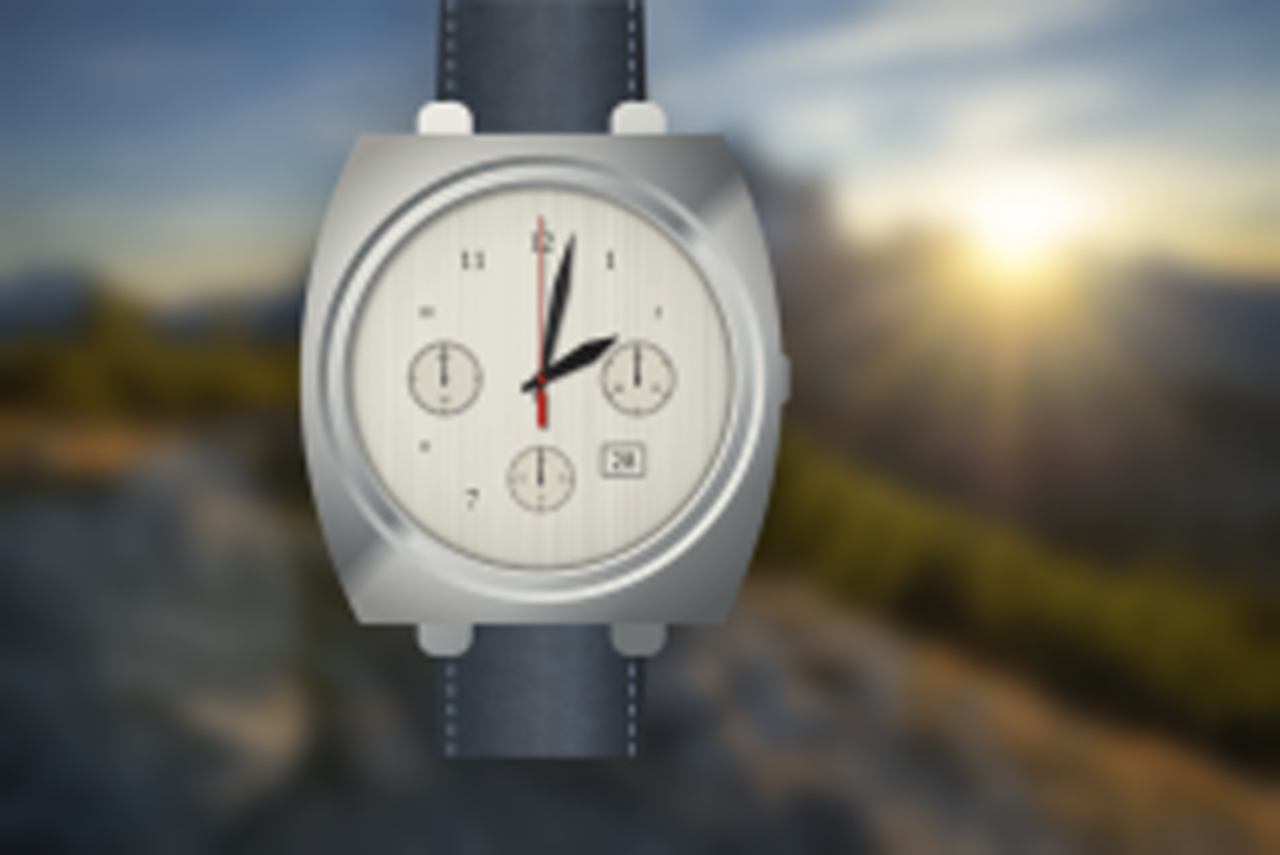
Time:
**2:02**
